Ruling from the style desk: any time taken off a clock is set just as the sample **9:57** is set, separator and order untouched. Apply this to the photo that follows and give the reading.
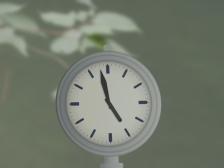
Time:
**4:58**
